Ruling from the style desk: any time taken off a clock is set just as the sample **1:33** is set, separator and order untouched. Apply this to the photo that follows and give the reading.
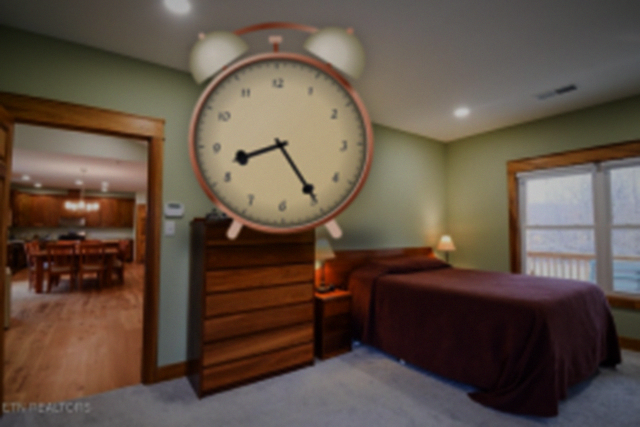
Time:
**8:25**
